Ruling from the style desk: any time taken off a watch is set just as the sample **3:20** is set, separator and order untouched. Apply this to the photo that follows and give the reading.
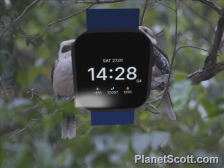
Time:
**14:28**
